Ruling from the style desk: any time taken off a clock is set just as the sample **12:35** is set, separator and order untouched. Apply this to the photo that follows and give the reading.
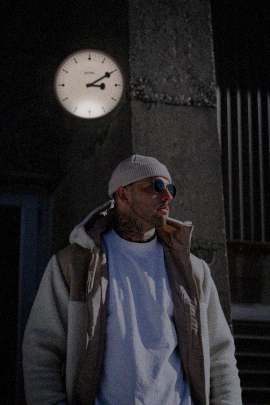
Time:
**3:10**
